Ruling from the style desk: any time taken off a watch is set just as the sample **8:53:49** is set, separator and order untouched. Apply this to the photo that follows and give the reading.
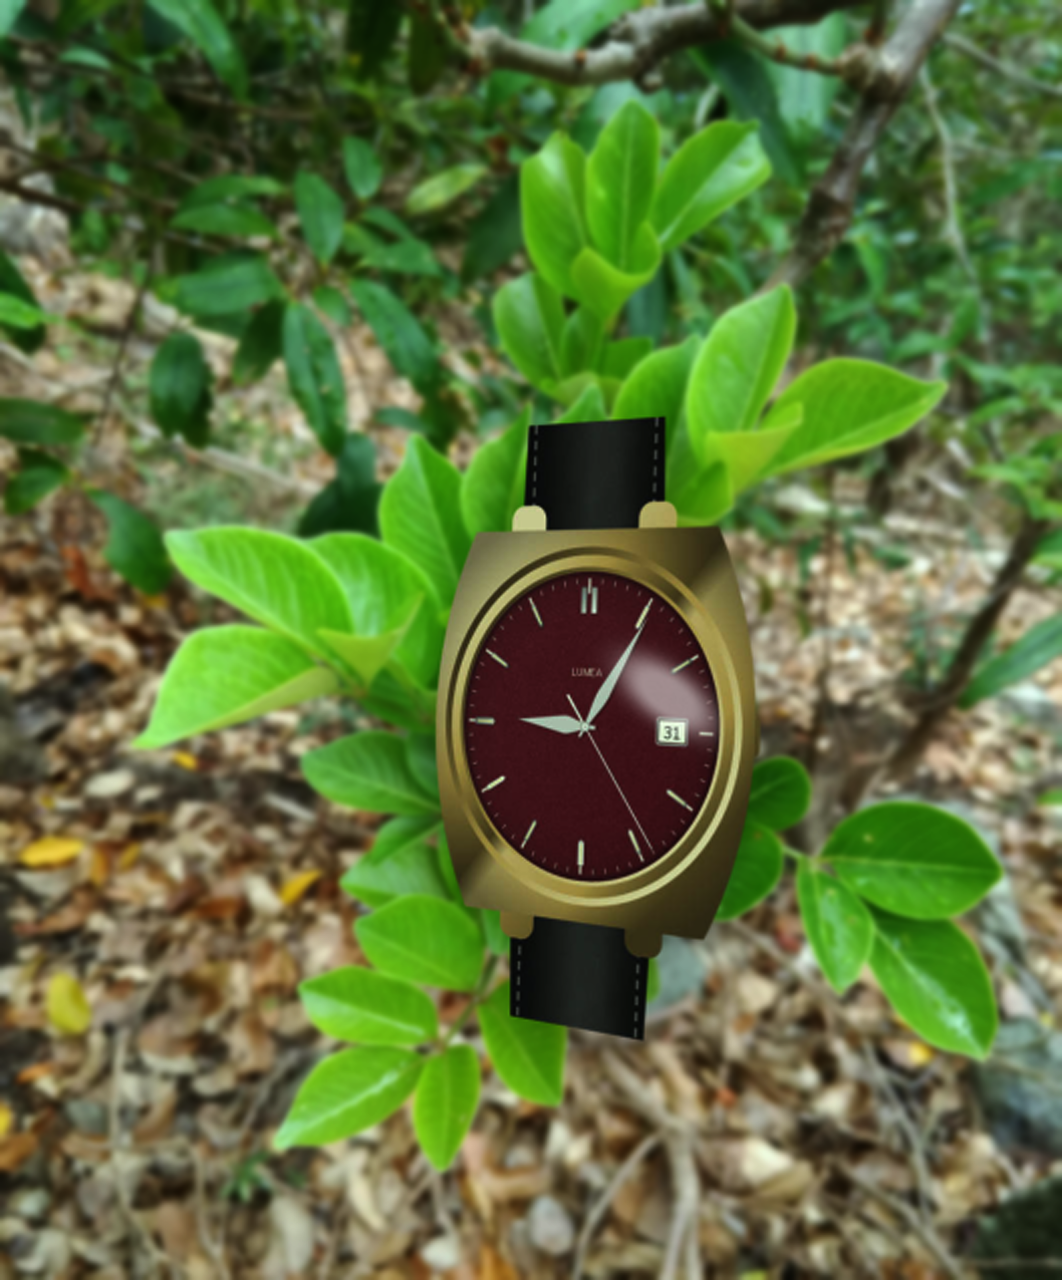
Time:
**9:05:24**
